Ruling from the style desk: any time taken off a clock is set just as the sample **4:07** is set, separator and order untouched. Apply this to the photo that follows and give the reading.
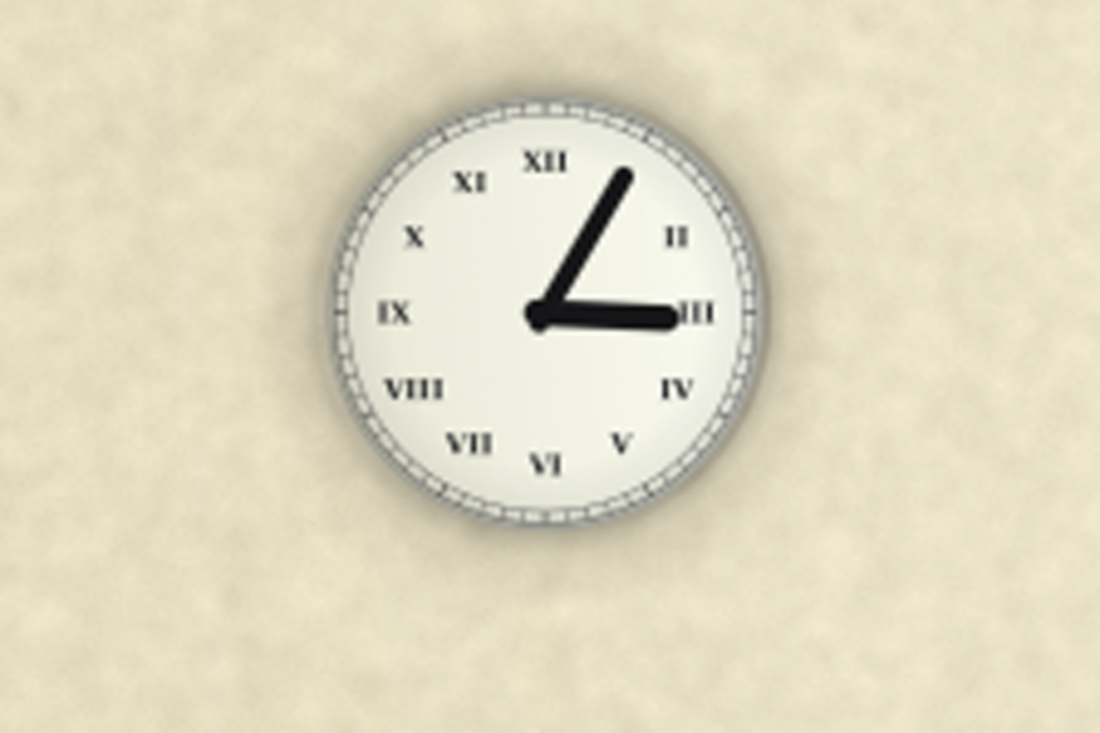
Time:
**3:05**
